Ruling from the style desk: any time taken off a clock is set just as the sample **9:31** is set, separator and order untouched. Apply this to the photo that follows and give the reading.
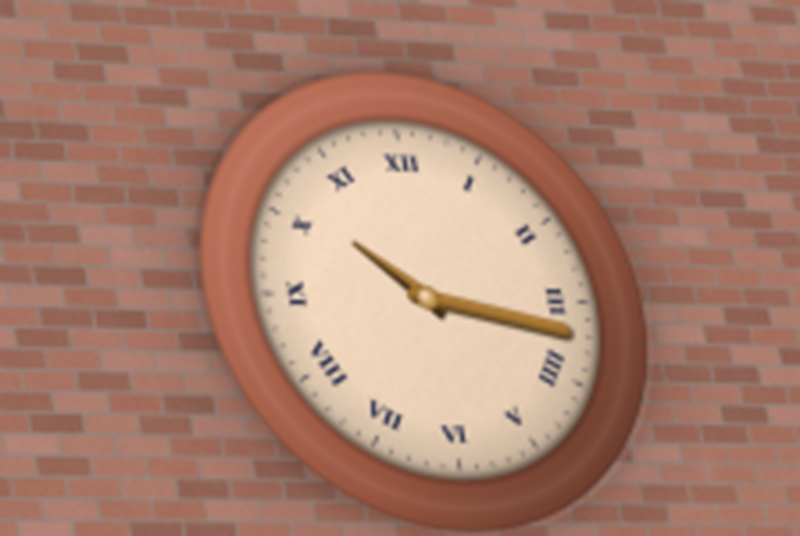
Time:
**10:17**
